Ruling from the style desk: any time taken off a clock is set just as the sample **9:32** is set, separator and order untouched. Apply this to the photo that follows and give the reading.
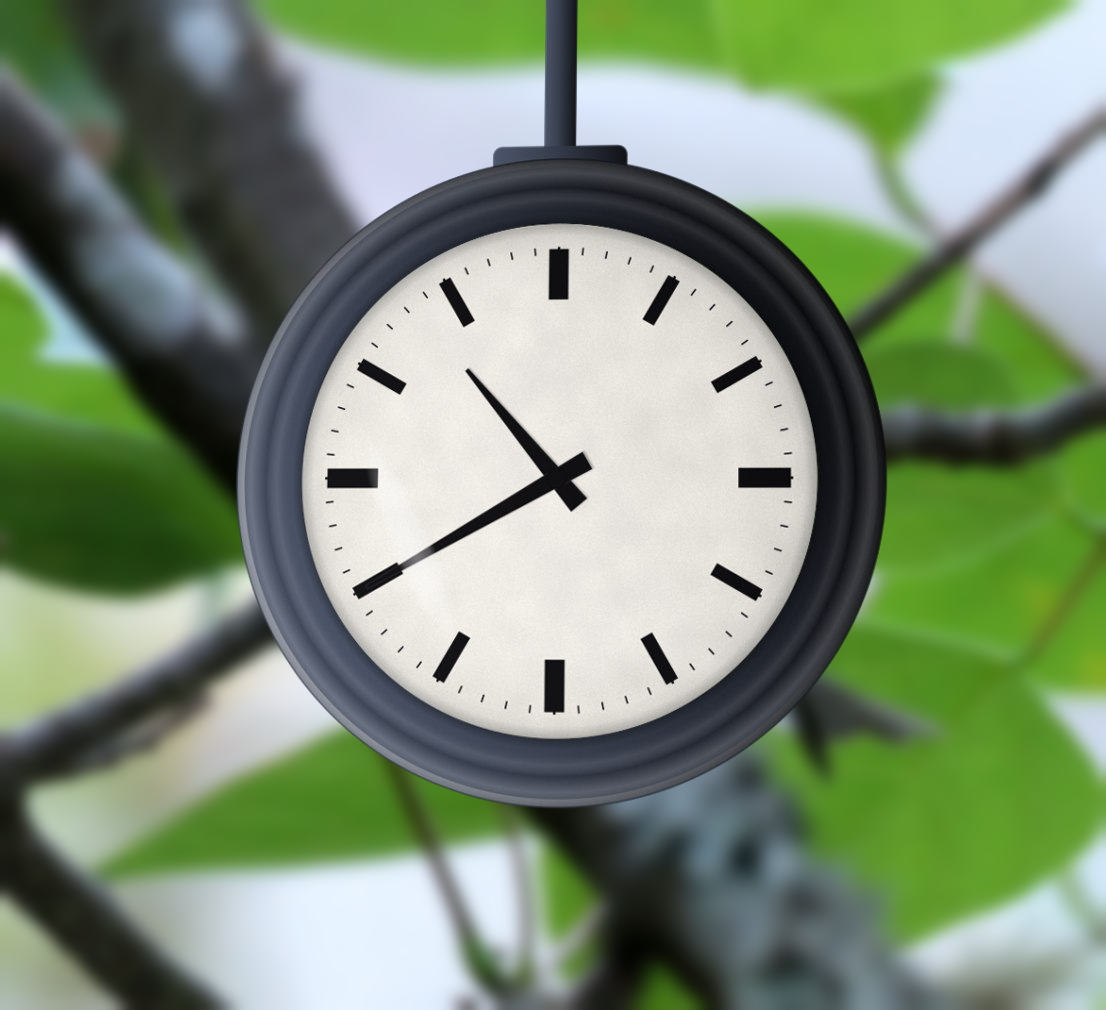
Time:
**10:40**
